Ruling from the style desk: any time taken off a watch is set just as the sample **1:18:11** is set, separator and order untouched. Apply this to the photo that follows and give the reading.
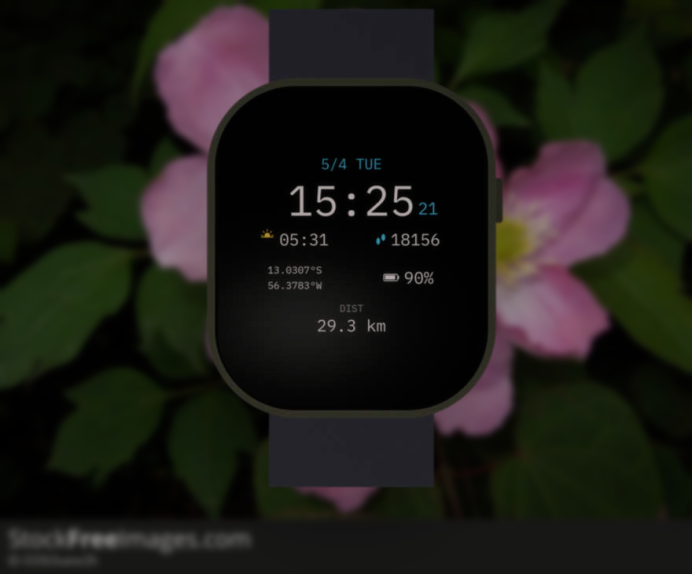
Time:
**15:25:21**
